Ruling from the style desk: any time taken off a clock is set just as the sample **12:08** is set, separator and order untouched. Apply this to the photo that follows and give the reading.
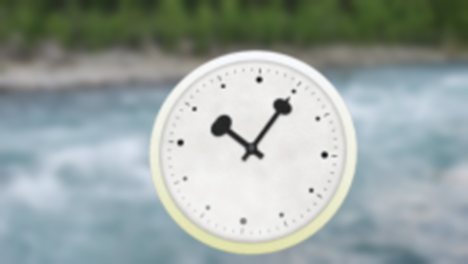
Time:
**10:05**
